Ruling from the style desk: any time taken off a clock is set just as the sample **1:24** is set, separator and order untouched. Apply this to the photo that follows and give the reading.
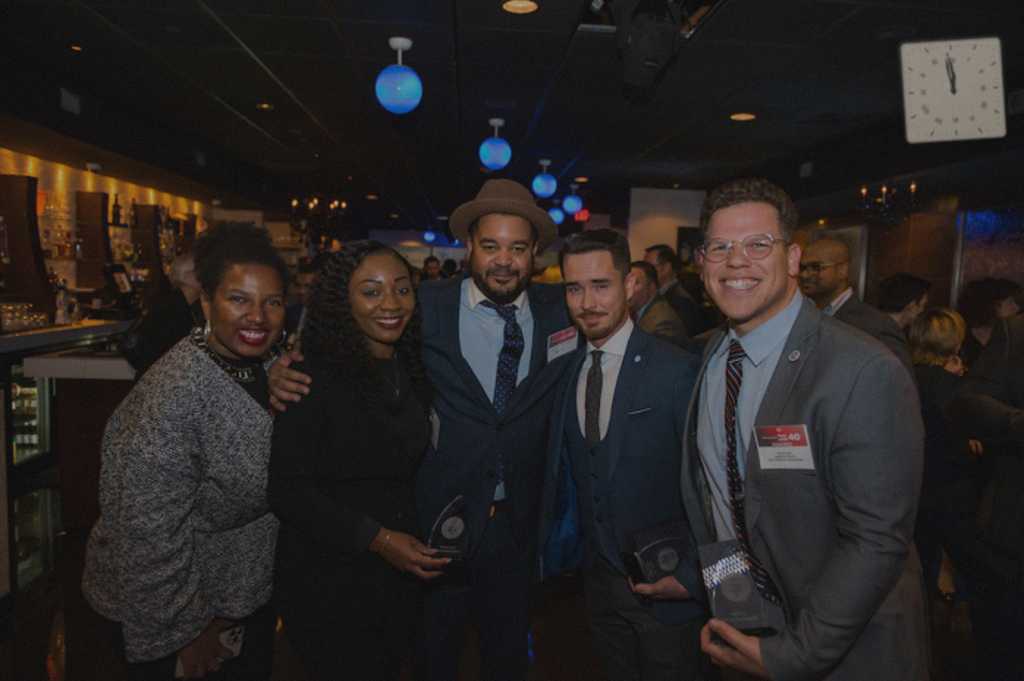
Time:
**11:59**
